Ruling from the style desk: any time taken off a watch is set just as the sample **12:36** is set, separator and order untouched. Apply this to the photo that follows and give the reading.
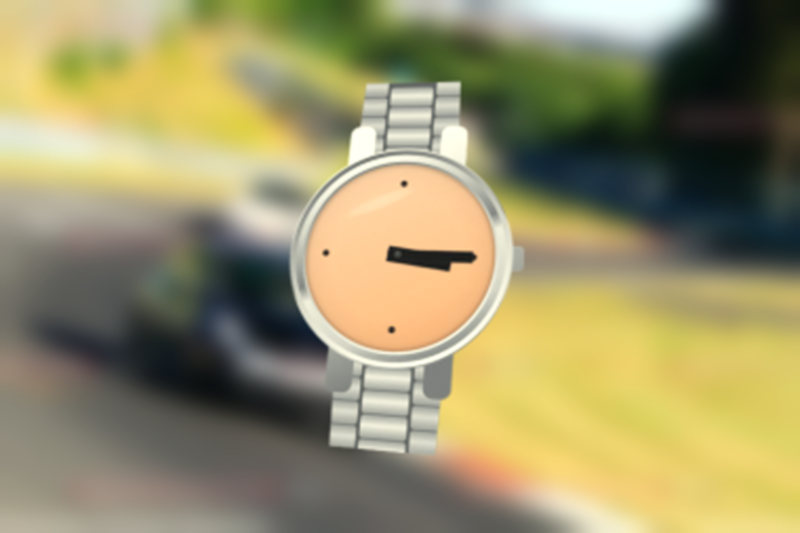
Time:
**3:15**
